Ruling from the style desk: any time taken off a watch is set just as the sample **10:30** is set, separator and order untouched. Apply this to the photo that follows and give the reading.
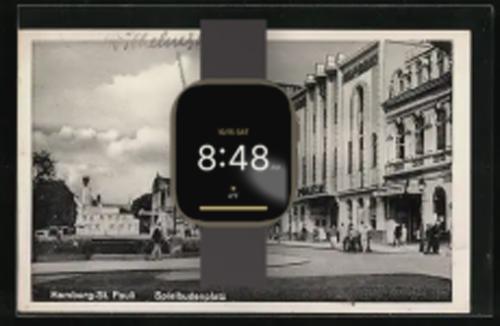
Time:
**8:48**
